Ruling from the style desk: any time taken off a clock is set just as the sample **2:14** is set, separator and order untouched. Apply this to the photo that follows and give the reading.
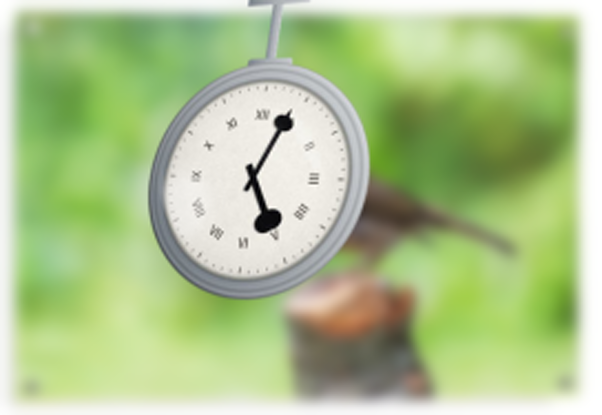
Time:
**5:04**
